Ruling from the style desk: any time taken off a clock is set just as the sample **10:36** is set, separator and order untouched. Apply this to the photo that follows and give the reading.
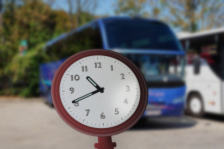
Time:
**10:41**
